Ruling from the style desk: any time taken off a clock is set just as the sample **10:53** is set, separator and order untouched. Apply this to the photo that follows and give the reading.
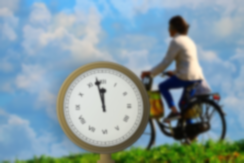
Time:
**11:58**
